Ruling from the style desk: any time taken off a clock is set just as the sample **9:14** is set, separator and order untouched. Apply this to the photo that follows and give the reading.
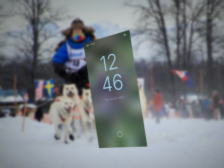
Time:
**12:46**
